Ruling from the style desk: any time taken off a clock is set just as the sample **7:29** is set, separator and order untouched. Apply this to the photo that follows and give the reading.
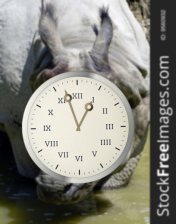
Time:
**12:57**
